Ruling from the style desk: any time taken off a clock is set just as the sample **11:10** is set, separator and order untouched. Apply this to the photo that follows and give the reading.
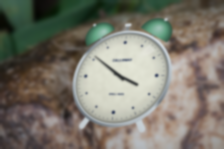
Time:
**3:51**
